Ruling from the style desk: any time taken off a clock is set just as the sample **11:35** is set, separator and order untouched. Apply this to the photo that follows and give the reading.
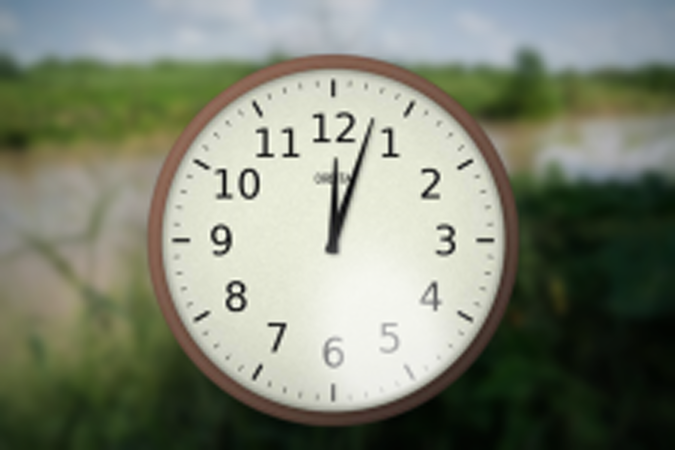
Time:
**12:03**
